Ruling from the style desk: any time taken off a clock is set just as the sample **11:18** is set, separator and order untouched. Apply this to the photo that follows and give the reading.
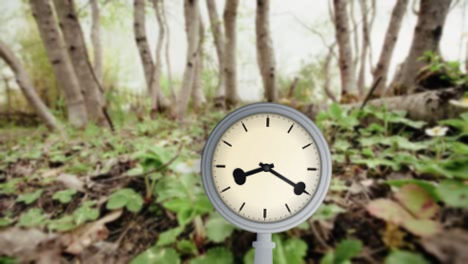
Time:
**8:20**
